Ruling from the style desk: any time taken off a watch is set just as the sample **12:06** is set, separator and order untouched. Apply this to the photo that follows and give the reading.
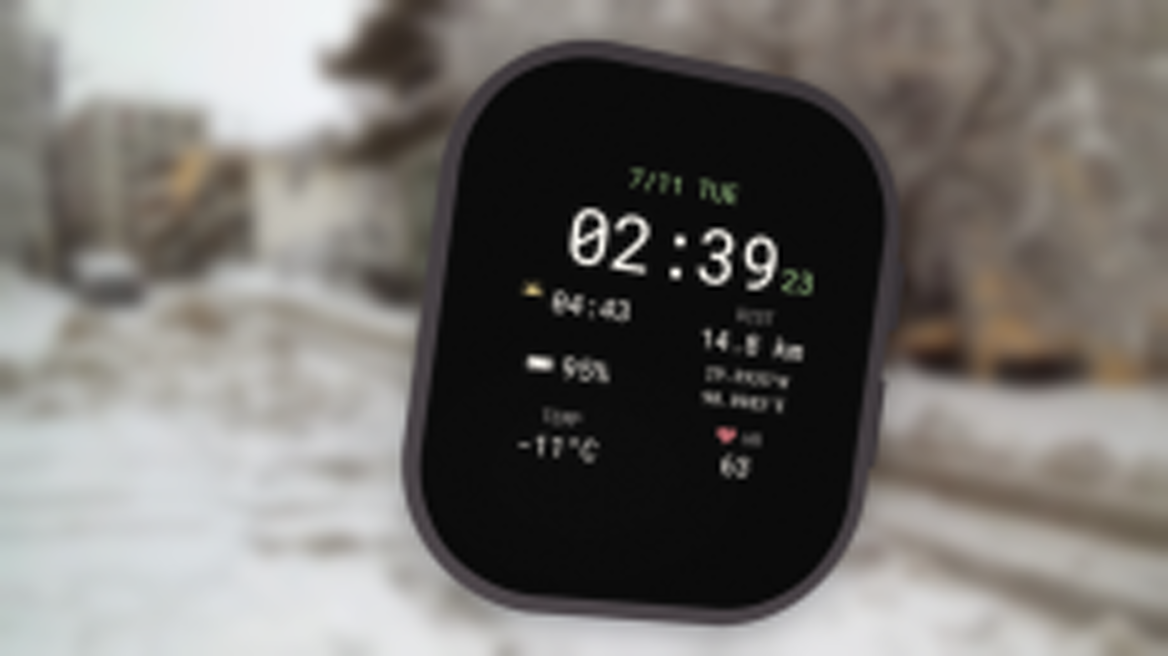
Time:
**2:39**
